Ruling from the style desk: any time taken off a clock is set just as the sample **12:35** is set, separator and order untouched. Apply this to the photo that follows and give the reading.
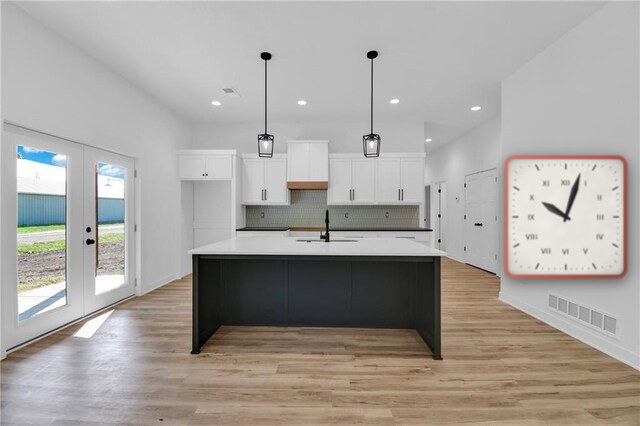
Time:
**10:03**
